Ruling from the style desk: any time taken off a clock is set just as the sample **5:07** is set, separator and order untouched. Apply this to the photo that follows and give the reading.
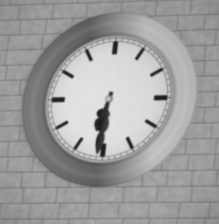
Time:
**6:31**
